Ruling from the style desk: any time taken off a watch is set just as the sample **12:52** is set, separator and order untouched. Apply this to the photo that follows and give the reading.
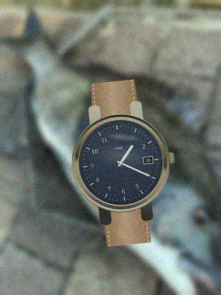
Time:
**1:20**
